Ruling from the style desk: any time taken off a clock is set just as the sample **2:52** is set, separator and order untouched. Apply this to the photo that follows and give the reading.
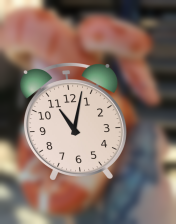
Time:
**11:03**
